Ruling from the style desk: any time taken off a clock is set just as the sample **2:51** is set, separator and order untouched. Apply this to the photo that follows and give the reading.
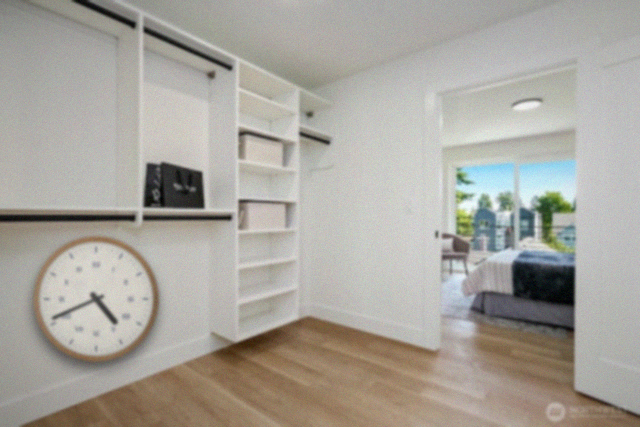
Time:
**4:41**
